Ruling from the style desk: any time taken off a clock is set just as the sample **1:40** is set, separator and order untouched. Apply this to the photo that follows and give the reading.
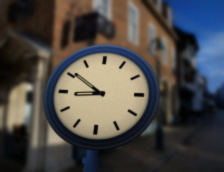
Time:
**8:51**
